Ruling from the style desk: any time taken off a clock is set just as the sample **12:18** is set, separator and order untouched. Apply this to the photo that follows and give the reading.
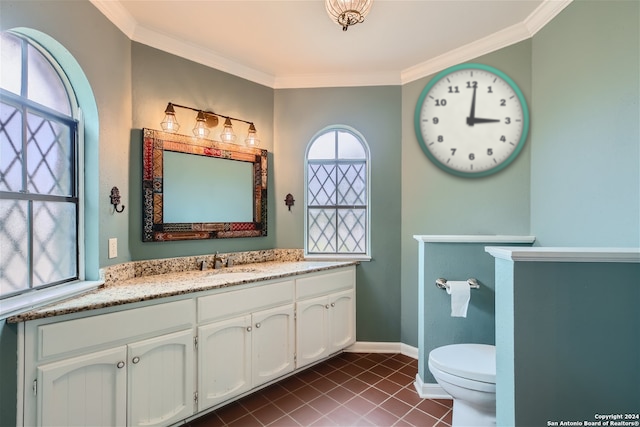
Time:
**3:01**
